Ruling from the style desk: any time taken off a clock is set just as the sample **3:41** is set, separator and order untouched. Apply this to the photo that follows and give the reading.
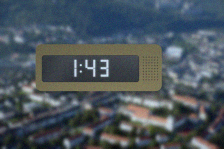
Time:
**1:43**
